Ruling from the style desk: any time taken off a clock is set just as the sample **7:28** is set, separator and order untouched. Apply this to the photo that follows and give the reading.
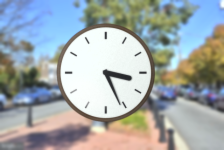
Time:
**3:26**
